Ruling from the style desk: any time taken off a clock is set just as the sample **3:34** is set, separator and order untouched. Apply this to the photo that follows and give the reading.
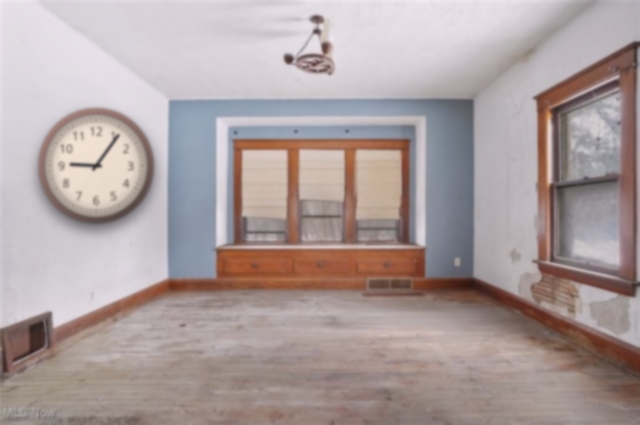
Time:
**9:06**
